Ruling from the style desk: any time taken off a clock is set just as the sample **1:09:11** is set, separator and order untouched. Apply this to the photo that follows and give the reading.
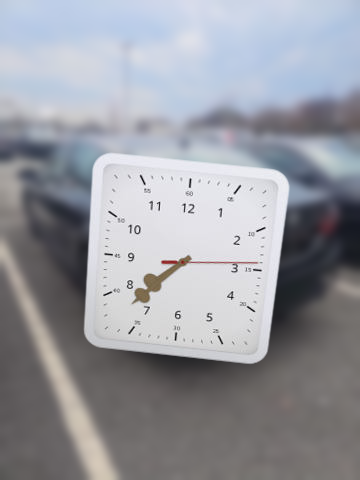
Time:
**7:37:14**
